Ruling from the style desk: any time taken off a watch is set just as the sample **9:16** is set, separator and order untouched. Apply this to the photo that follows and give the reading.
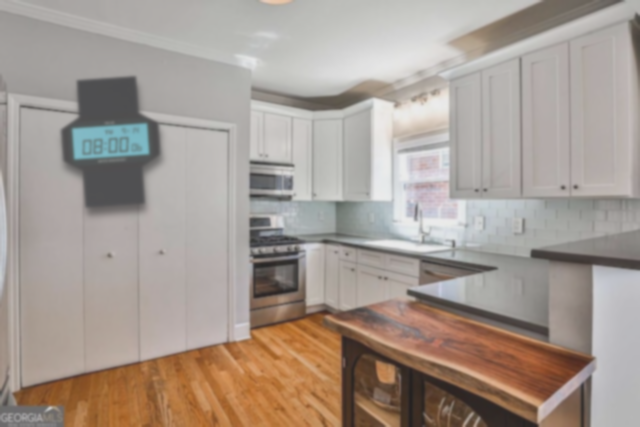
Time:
**8:00**
